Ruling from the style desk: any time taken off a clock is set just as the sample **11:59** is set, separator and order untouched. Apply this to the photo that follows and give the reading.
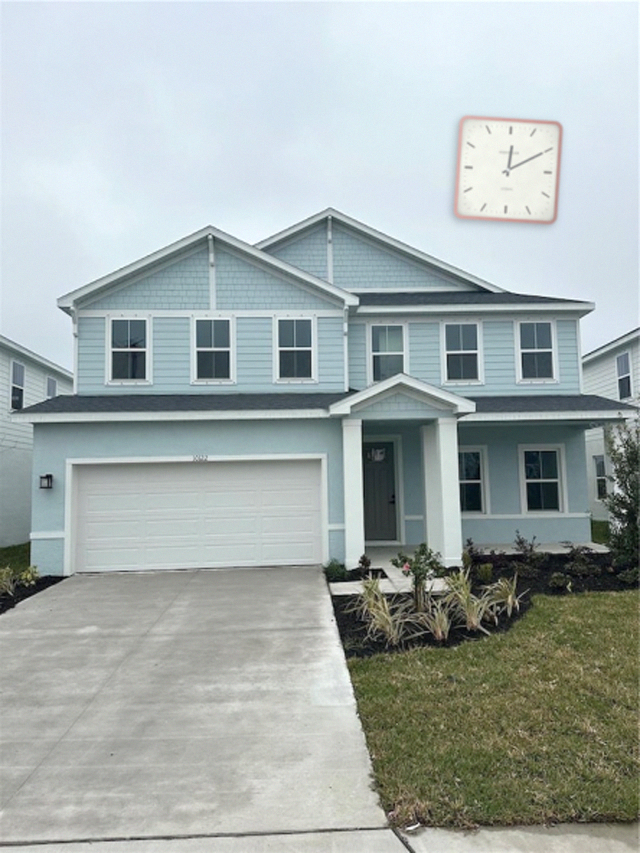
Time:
**12:10**
